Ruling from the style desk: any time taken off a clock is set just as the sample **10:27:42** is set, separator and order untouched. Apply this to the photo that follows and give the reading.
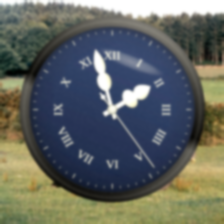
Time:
**1:57:24**
